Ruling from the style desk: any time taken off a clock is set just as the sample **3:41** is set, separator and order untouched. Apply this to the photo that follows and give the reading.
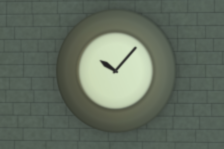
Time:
**10:07**
